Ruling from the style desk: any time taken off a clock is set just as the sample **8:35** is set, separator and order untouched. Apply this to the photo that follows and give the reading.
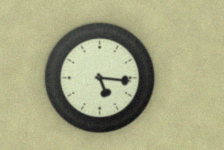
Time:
**5:16**
